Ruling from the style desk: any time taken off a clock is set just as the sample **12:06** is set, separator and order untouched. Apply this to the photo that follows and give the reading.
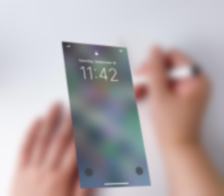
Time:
**11:42**
